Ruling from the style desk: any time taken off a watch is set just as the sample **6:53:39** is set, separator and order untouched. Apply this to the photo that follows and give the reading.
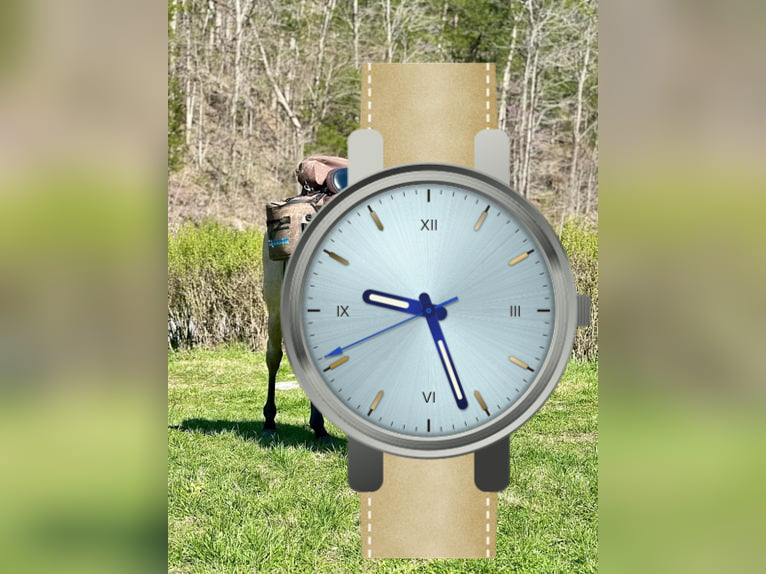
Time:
**9:26:41**
